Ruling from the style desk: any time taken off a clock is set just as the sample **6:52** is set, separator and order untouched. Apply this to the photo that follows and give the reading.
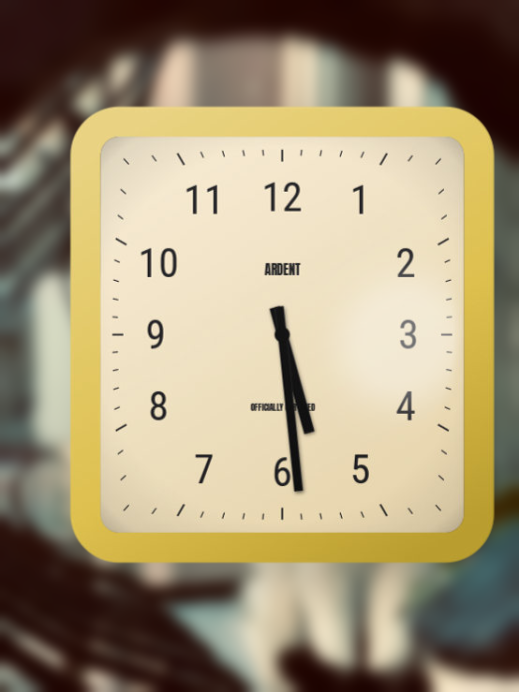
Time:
**5:29**
